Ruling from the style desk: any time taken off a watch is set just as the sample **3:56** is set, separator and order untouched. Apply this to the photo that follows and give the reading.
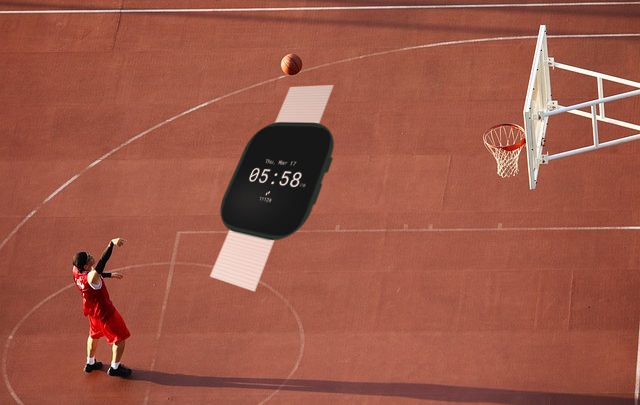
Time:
**5:58**
